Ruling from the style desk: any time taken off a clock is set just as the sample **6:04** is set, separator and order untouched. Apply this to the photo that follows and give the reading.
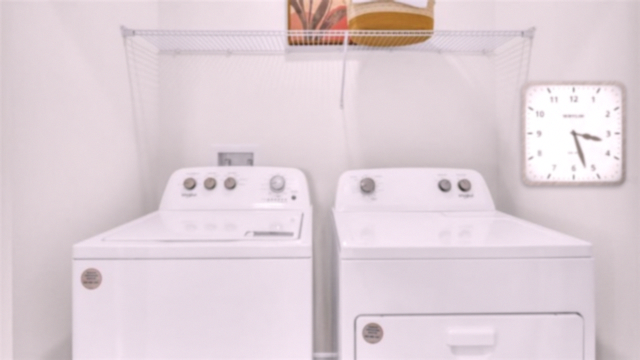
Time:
**3:27**
